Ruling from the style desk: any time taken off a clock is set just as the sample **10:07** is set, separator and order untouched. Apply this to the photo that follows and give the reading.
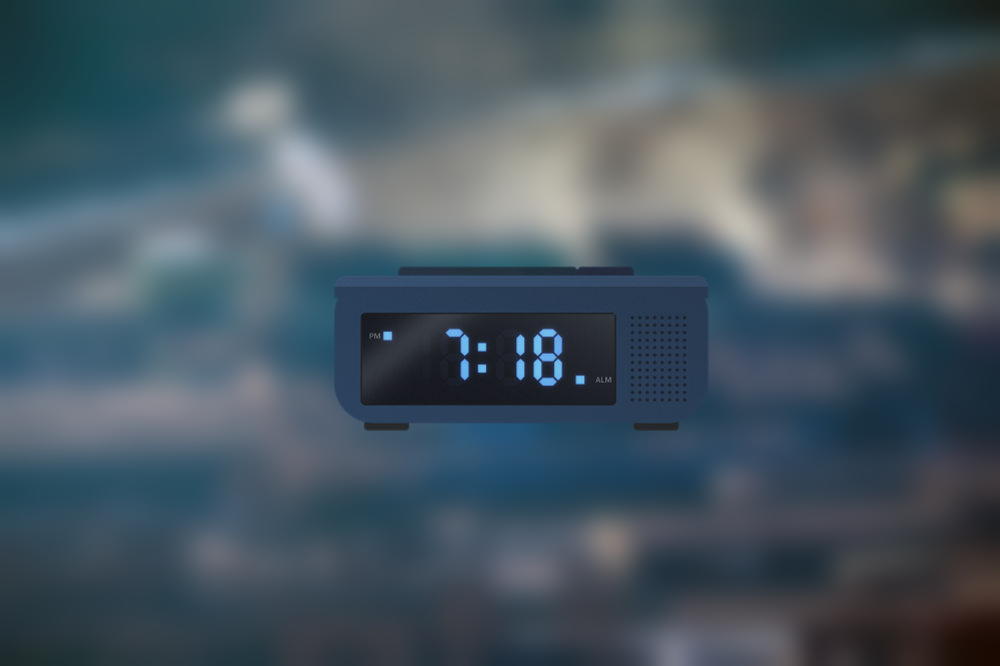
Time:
**7:18**
